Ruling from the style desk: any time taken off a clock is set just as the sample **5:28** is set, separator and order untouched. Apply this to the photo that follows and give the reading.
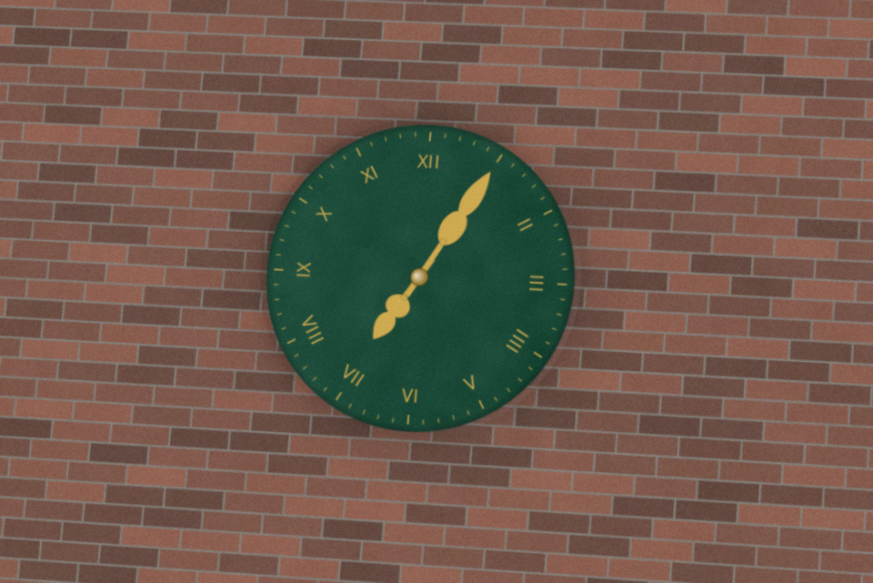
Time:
**7:05**
